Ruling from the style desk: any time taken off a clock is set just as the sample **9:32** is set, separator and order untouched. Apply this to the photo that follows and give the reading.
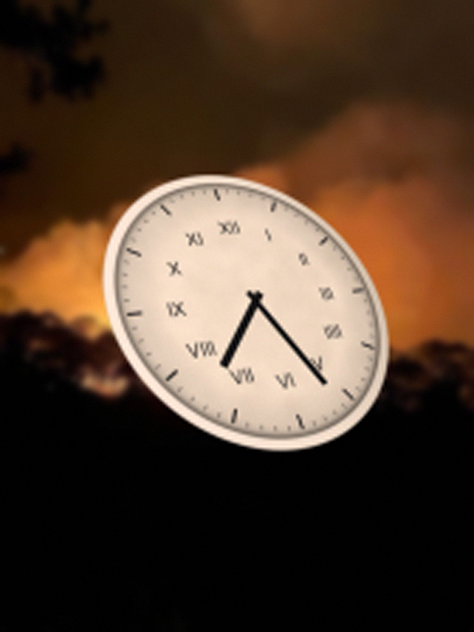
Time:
**7:26**
